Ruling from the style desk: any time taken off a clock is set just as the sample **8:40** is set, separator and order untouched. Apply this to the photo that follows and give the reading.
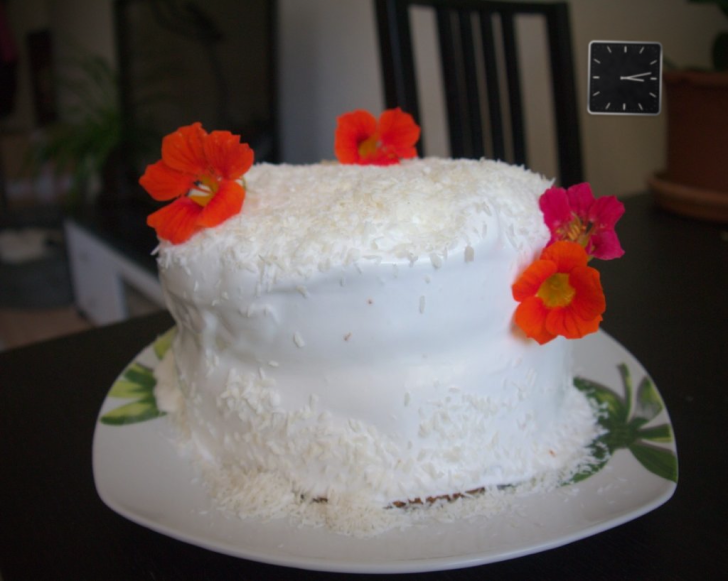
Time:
**3:13**
